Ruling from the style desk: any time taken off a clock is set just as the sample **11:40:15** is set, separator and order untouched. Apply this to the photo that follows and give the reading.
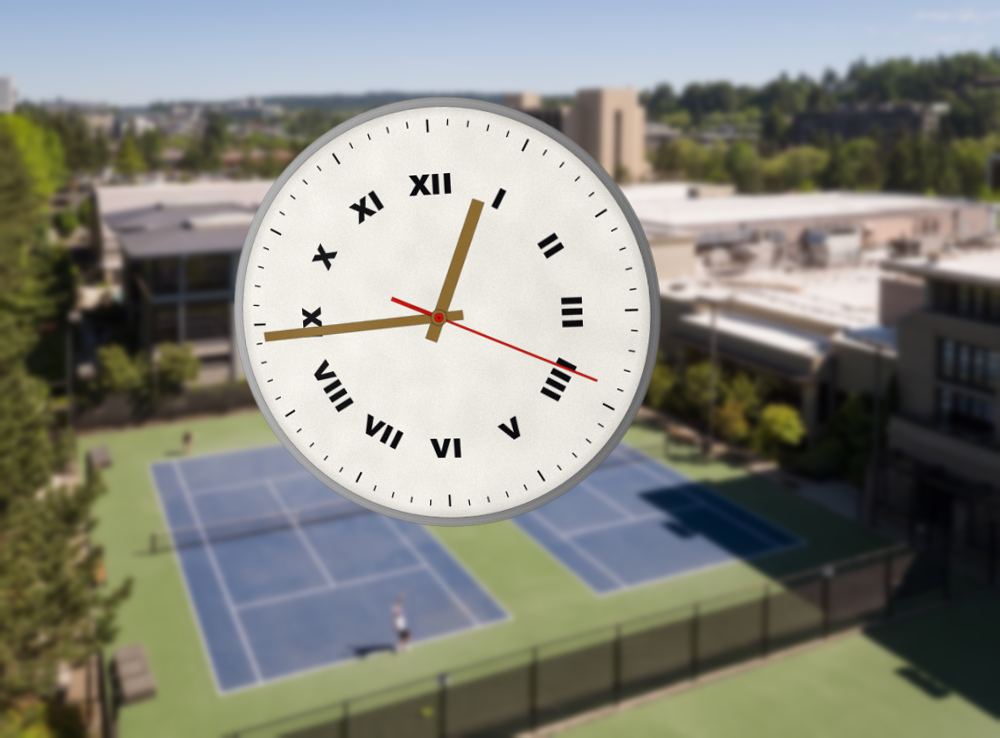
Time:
**12:44:19**
